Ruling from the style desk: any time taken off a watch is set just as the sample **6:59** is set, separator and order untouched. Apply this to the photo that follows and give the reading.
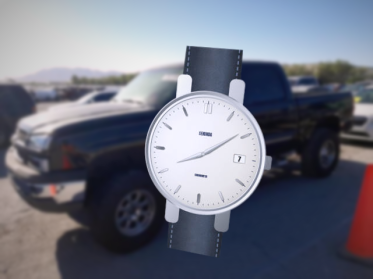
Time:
**8:09**
